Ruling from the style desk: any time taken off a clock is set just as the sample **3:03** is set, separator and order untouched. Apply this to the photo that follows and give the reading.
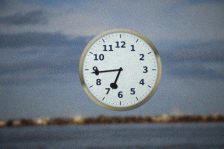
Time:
**6:44**
